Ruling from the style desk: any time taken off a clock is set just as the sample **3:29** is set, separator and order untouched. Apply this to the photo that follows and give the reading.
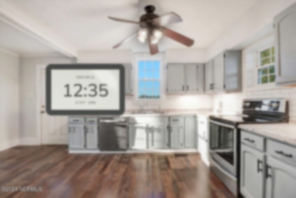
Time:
**12:35**
